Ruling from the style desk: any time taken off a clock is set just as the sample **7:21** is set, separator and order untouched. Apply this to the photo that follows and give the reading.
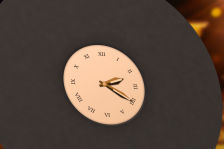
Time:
**2:20**
